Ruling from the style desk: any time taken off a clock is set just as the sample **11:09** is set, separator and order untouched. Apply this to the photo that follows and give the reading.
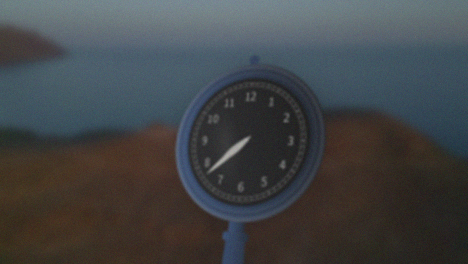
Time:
**7:38**
